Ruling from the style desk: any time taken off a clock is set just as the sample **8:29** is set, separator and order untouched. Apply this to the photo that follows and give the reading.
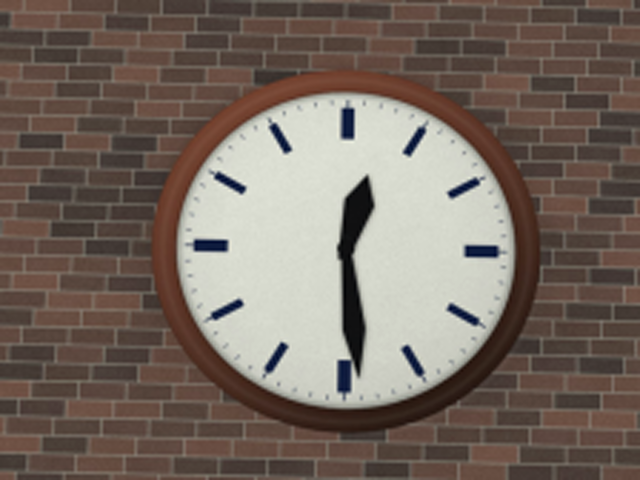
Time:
**12:29**
